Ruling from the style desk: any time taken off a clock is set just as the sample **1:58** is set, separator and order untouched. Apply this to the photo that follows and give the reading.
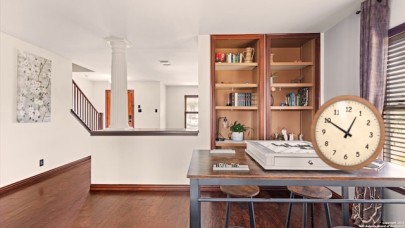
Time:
**12:50**
